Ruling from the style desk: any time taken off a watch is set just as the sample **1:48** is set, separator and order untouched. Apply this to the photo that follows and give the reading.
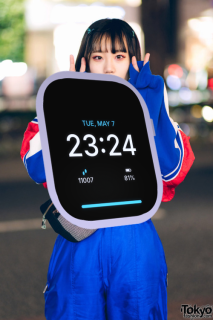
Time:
**23:24**
